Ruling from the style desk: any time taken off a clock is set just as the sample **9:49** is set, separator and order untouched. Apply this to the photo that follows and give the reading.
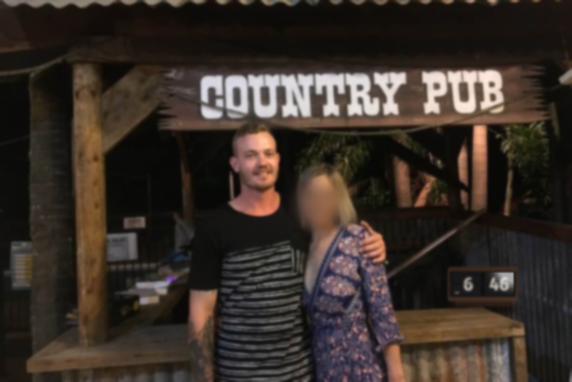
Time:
**6:46**
